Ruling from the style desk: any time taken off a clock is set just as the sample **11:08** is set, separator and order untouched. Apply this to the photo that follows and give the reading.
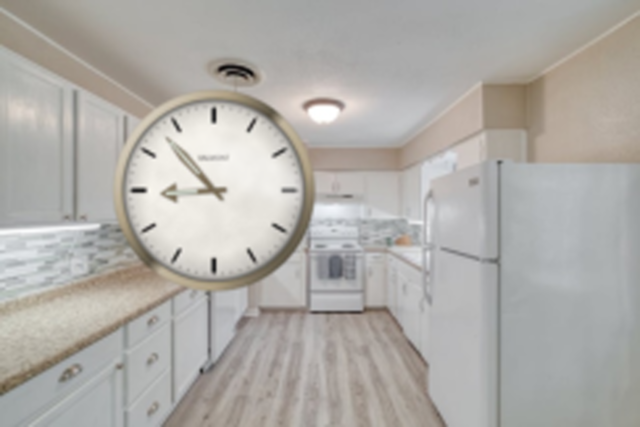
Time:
**8:53**
